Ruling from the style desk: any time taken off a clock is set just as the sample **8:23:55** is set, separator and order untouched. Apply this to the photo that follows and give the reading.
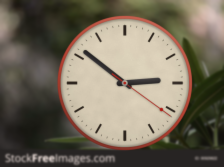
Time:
**2:51:21**
